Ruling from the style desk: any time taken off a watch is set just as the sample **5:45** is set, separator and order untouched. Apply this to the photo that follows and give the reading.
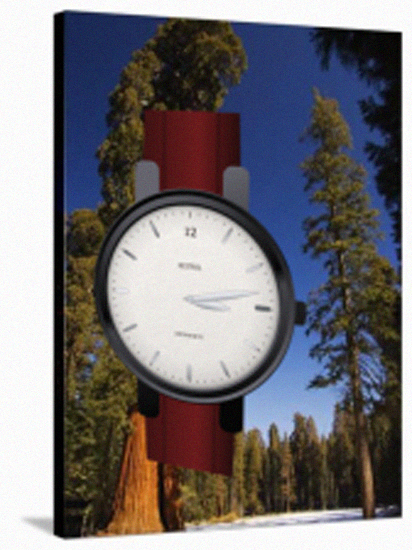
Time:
**3:13**
